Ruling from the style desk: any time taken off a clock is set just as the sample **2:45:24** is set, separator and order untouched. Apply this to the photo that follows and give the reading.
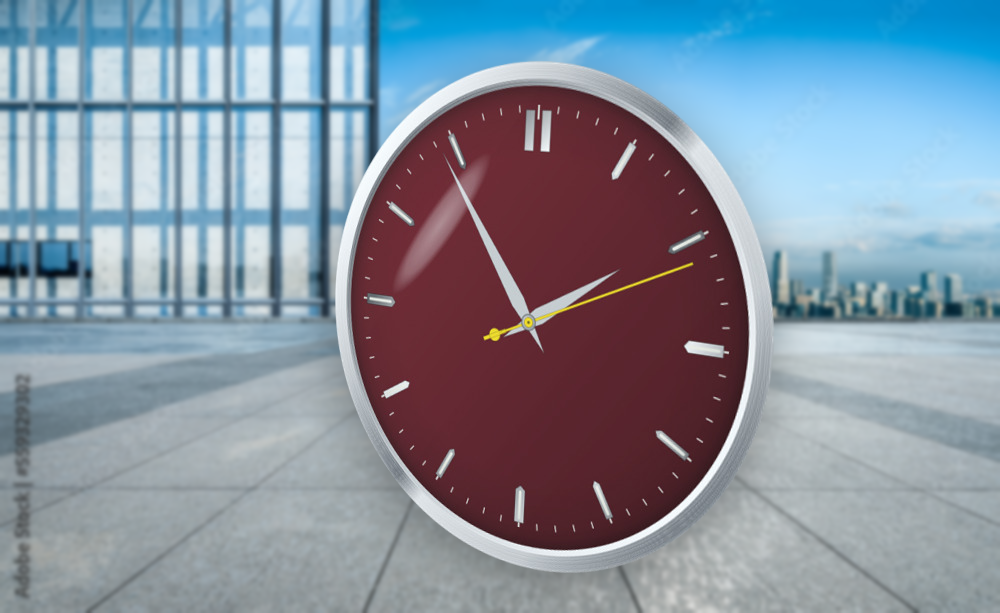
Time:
**1:54:11**
